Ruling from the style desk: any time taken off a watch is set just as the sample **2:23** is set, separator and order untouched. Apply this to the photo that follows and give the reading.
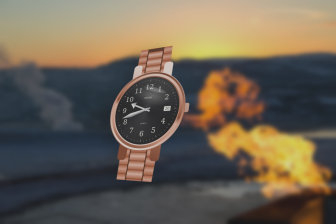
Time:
**9:42**
